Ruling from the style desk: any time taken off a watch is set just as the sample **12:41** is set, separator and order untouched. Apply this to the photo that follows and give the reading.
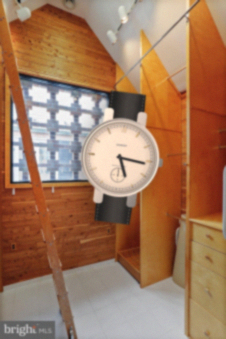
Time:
**5:16**
